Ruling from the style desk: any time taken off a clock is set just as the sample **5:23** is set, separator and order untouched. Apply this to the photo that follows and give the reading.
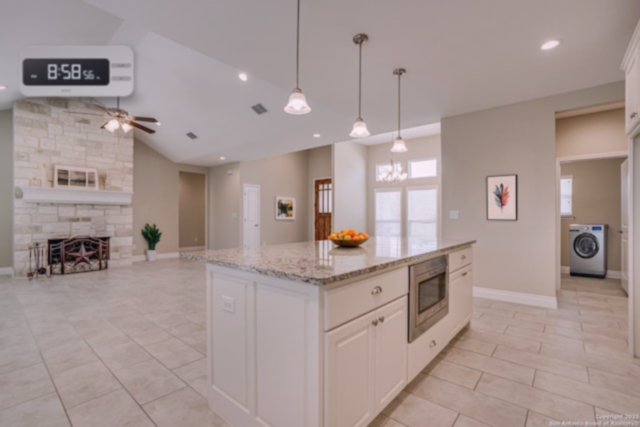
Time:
**8:58**
